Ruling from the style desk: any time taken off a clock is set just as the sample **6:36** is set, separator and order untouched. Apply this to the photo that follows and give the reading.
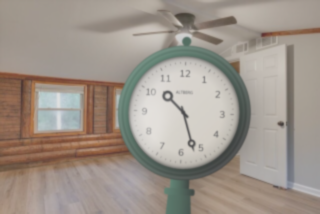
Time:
**10:27**
